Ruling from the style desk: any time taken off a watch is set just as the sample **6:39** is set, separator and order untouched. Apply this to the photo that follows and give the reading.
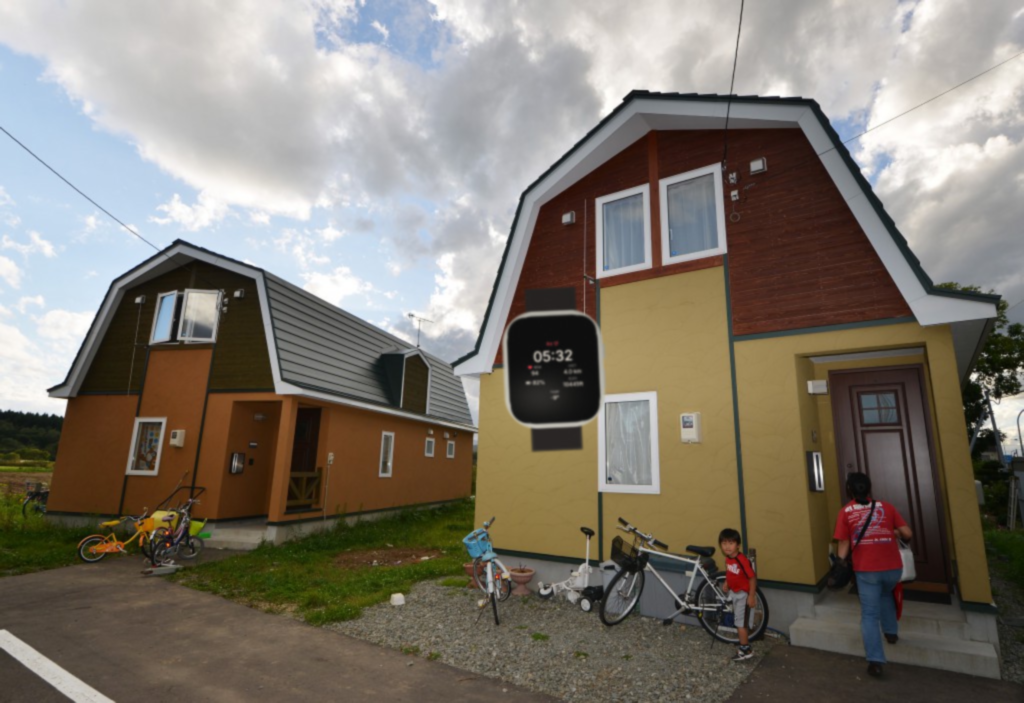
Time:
**5:32**
